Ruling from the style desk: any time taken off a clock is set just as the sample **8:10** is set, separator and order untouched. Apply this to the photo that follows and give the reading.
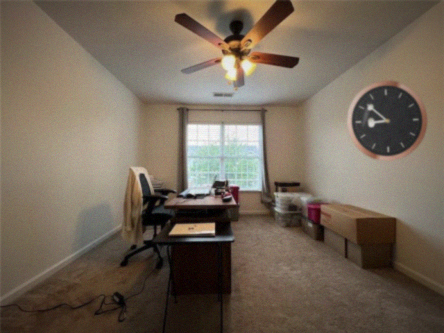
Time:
**8:52**
